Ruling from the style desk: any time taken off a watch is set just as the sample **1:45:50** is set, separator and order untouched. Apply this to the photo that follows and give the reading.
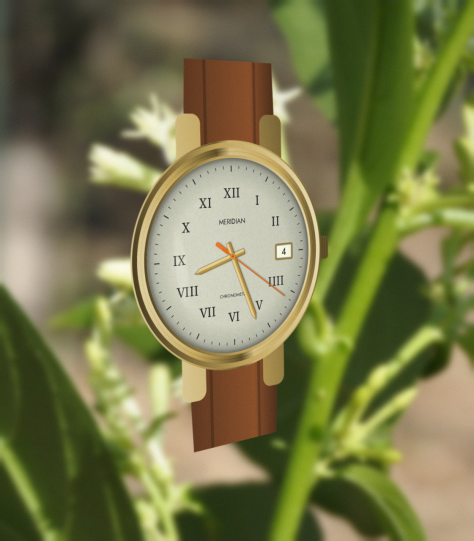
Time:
**8:26:21**
